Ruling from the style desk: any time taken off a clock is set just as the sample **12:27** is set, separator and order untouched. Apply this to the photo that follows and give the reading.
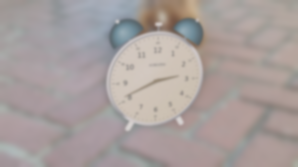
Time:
**2:41**
